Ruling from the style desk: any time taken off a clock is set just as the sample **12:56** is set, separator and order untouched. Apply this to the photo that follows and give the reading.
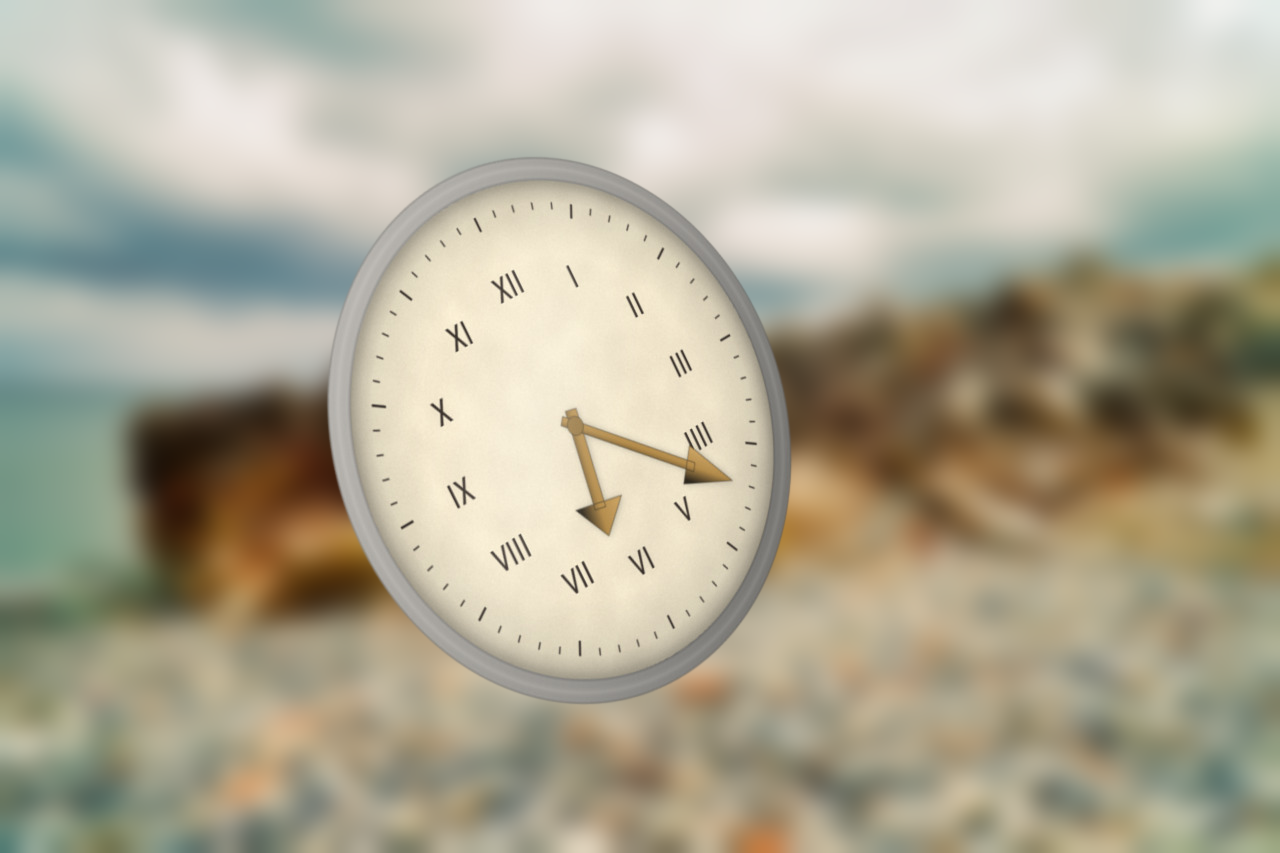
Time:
**6:22**
